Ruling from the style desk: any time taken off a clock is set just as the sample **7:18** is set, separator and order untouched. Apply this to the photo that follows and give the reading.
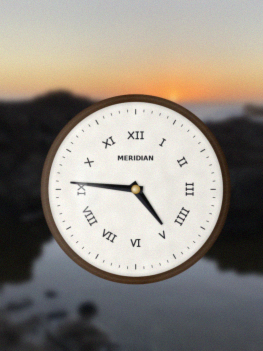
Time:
**4:46**
